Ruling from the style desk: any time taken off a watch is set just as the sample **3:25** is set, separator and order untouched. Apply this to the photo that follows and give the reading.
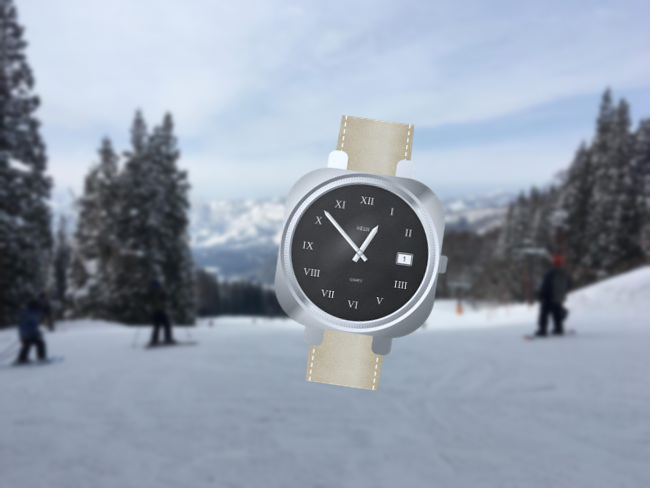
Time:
**12:52**
